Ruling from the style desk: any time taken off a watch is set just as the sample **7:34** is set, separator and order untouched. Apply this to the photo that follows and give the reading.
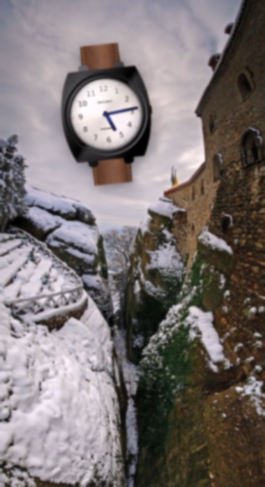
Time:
**5:14**
